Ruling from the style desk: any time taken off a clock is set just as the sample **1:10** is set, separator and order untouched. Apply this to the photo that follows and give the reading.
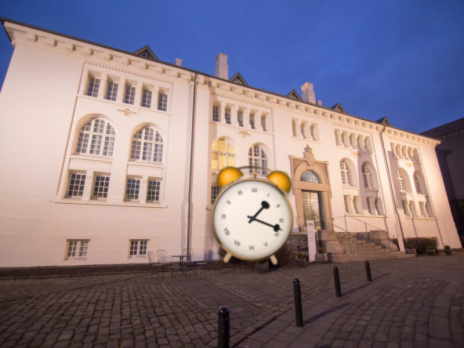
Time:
**1:18**
